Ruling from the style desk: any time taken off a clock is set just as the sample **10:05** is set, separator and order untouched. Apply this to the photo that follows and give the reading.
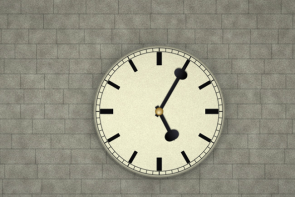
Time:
**5:05**
